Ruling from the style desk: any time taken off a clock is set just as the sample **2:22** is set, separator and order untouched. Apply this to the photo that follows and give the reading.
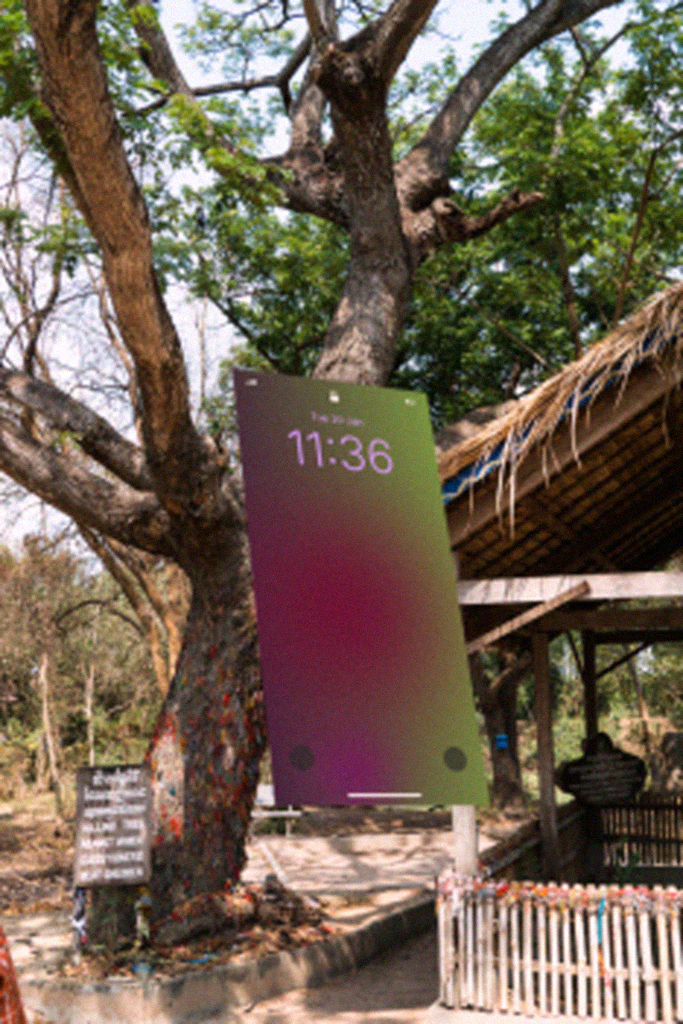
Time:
**11:36**
